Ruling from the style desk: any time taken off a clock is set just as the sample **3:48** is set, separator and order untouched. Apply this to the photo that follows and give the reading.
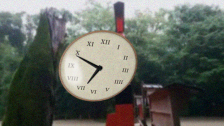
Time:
**6:49**
